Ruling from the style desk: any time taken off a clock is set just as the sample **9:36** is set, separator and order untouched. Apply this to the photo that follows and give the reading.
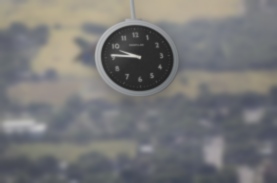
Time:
**9:46**
